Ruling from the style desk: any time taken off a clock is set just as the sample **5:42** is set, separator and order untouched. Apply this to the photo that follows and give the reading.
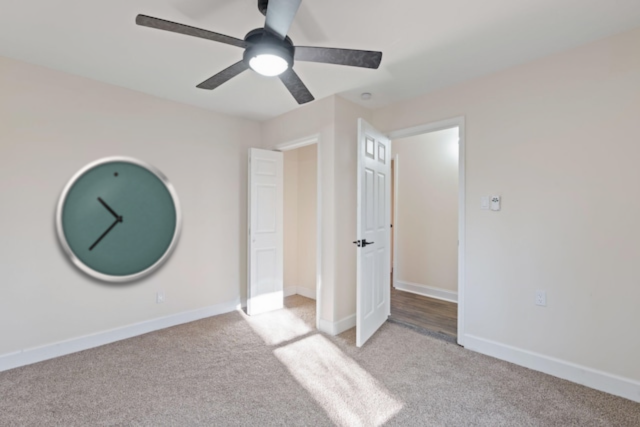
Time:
**10:38**
